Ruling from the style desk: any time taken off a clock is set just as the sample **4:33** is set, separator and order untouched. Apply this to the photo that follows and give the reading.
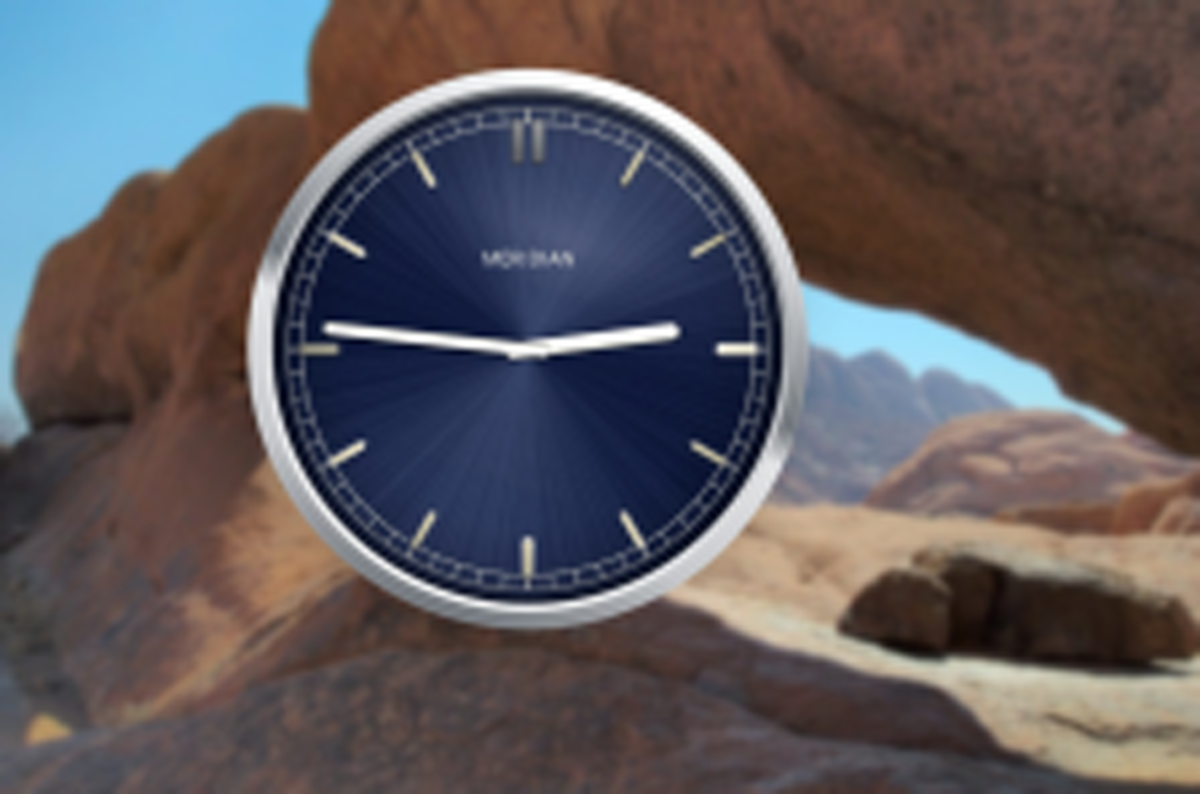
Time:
**2:46**
